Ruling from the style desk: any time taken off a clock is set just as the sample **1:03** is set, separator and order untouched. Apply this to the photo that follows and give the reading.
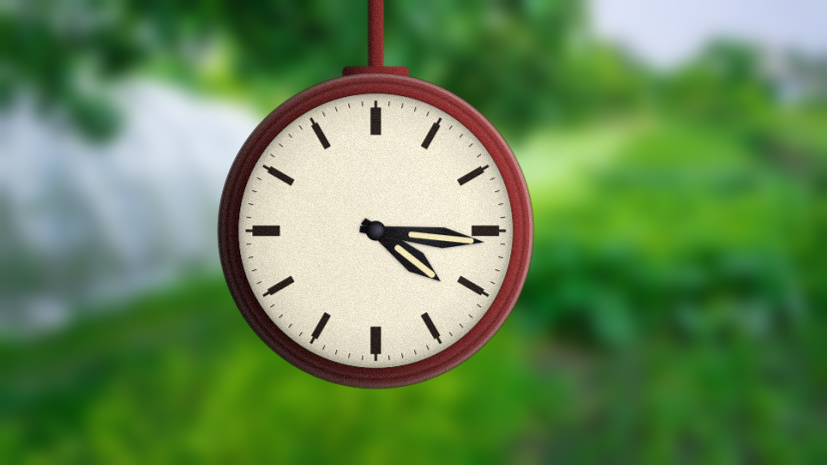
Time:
**4:16**
